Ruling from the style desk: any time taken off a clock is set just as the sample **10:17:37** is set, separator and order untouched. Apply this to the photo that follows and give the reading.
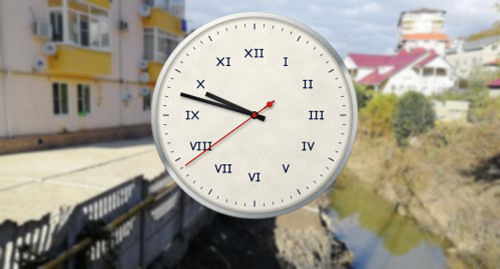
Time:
**9:47:39**
